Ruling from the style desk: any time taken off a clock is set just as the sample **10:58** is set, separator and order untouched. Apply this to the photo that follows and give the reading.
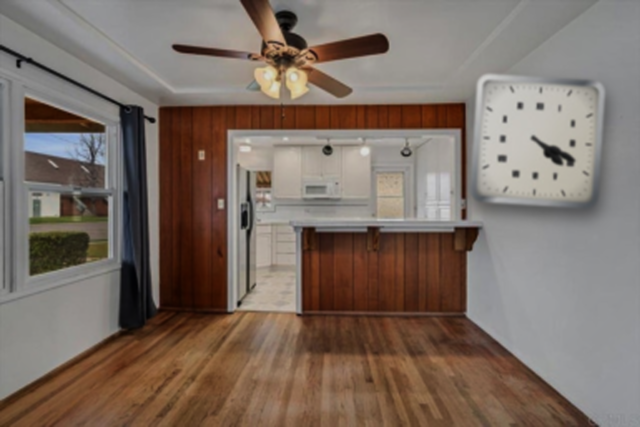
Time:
**4:19**
